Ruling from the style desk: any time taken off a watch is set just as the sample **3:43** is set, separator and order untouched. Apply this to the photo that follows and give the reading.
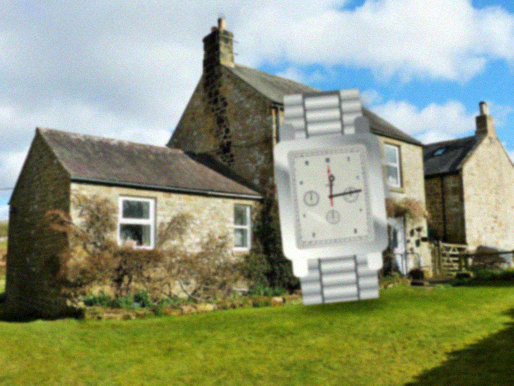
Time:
**12:14**
